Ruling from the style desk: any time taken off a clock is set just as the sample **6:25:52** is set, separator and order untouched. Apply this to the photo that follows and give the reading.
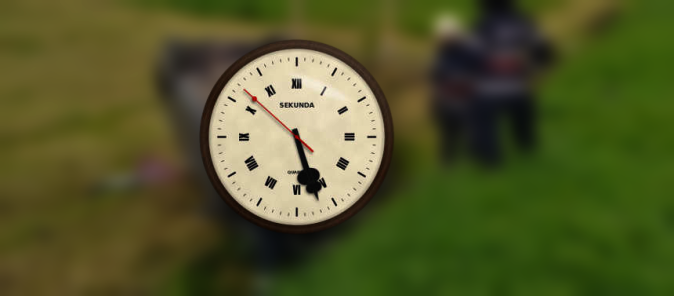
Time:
**5:26:52**
